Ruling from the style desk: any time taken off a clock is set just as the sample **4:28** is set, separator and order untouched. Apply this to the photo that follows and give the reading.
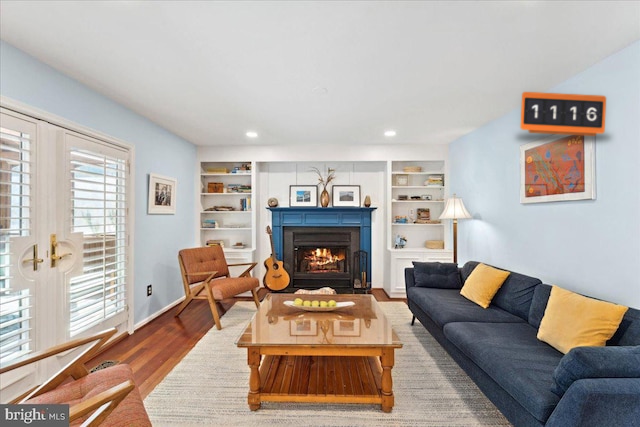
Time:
**11:16**
